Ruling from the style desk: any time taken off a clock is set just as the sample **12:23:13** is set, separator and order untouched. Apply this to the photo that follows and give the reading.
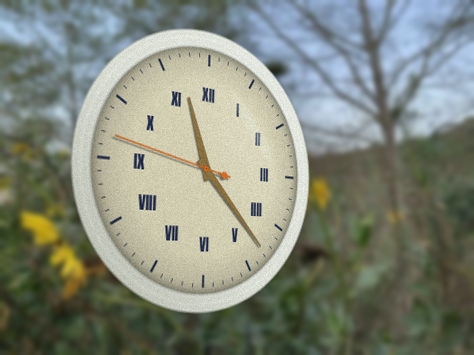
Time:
**11:22:47**
